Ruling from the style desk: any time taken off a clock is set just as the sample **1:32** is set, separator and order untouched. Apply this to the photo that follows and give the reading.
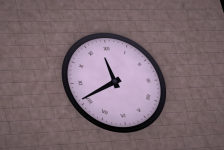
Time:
**11:41**
